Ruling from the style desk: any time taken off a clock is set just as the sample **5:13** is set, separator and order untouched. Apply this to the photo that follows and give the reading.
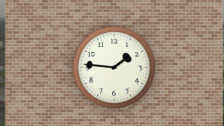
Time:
**1:46**
